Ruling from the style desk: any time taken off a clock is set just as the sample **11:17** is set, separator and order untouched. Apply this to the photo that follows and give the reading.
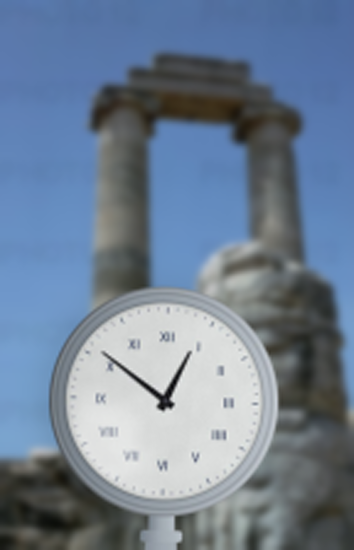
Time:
**12:51**
